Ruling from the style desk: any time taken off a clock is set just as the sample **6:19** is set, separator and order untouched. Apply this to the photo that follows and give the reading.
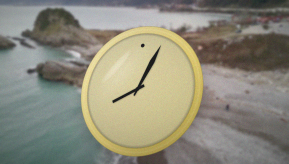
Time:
**8:04**
